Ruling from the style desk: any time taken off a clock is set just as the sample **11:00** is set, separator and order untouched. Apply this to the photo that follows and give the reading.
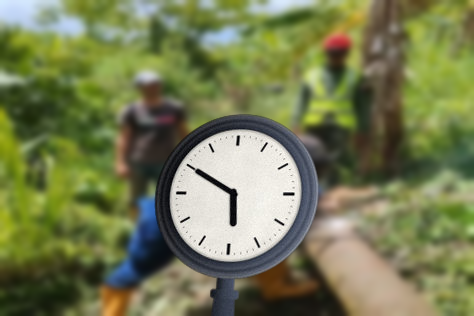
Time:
**5:50**
